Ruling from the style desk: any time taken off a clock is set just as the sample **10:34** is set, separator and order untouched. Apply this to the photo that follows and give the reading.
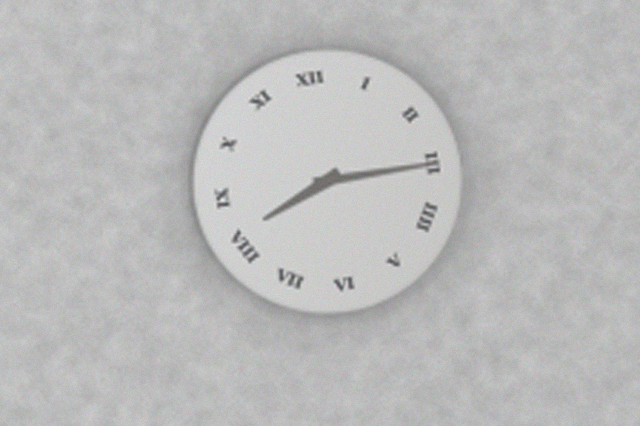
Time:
**8:15**
